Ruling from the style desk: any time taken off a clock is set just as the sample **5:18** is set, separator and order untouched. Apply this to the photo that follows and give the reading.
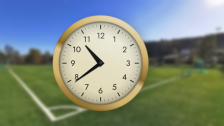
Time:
**10:39**
